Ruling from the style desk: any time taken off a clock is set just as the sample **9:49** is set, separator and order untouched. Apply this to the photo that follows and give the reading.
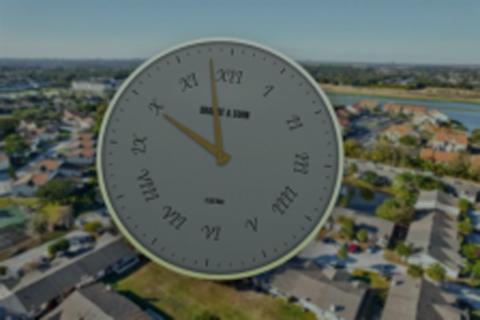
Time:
**9:58**
